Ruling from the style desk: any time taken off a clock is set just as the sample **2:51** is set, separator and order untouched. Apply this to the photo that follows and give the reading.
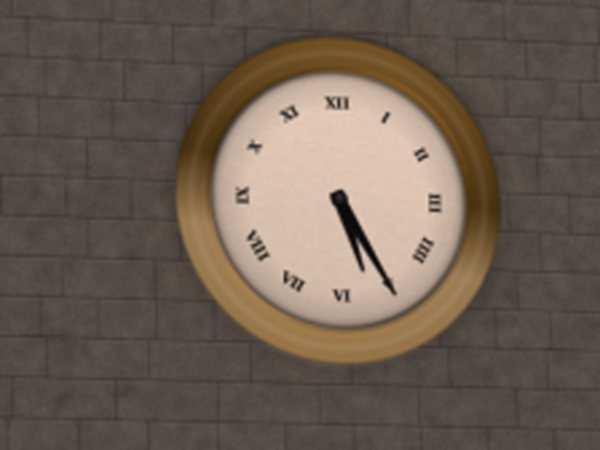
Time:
**5:25**
